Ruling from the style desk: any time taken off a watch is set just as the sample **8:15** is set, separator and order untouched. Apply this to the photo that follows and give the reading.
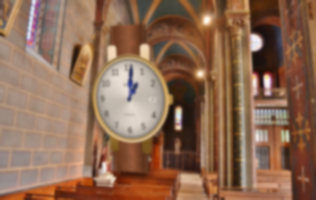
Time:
**1:01**
